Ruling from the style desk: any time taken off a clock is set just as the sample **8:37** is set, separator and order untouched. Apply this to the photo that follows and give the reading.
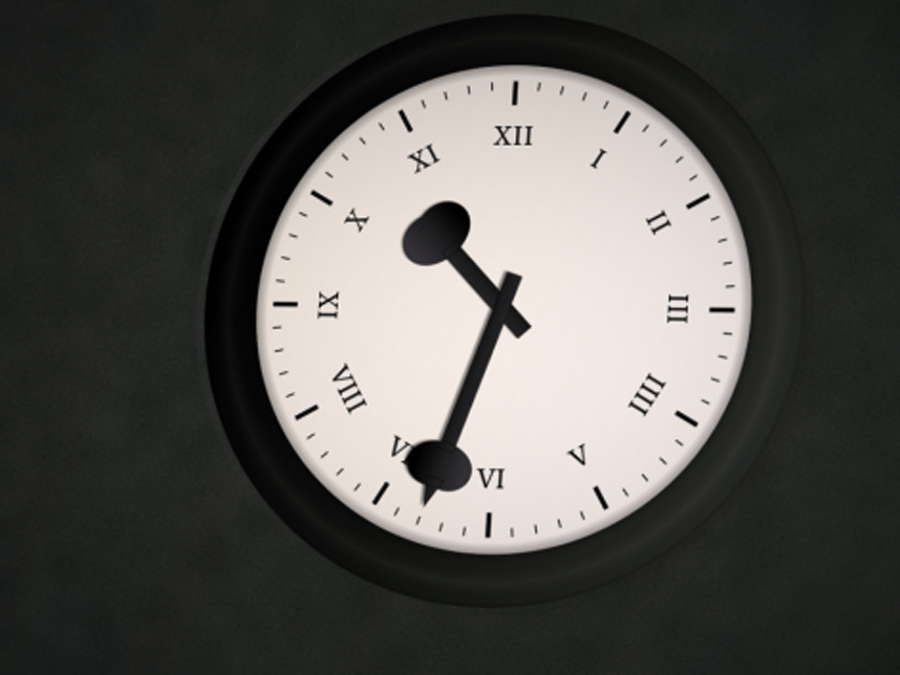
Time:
**10:33**
